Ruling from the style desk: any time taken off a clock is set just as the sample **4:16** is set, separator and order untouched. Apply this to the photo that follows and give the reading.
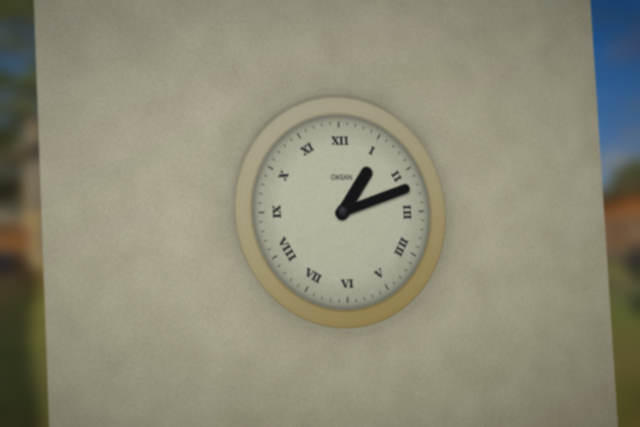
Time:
**1:12**
